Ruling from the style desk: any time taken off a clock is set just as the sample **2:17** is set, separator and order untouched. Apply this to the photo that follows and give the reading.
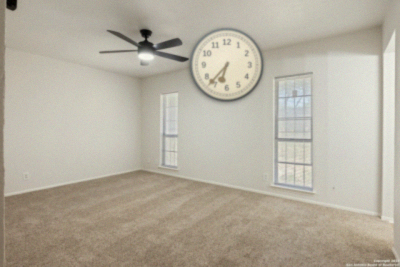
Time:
**6:37**
